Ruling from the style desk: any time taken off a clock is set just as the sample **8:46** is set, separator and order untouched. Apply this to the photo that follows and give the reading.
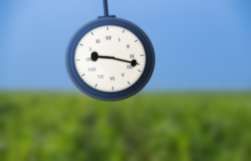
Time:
**9:18**
